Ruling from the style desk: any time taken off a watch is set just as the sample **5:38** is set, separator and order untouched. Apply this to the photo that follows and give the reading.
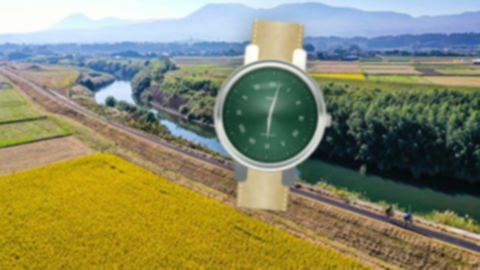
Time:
**6:02**
